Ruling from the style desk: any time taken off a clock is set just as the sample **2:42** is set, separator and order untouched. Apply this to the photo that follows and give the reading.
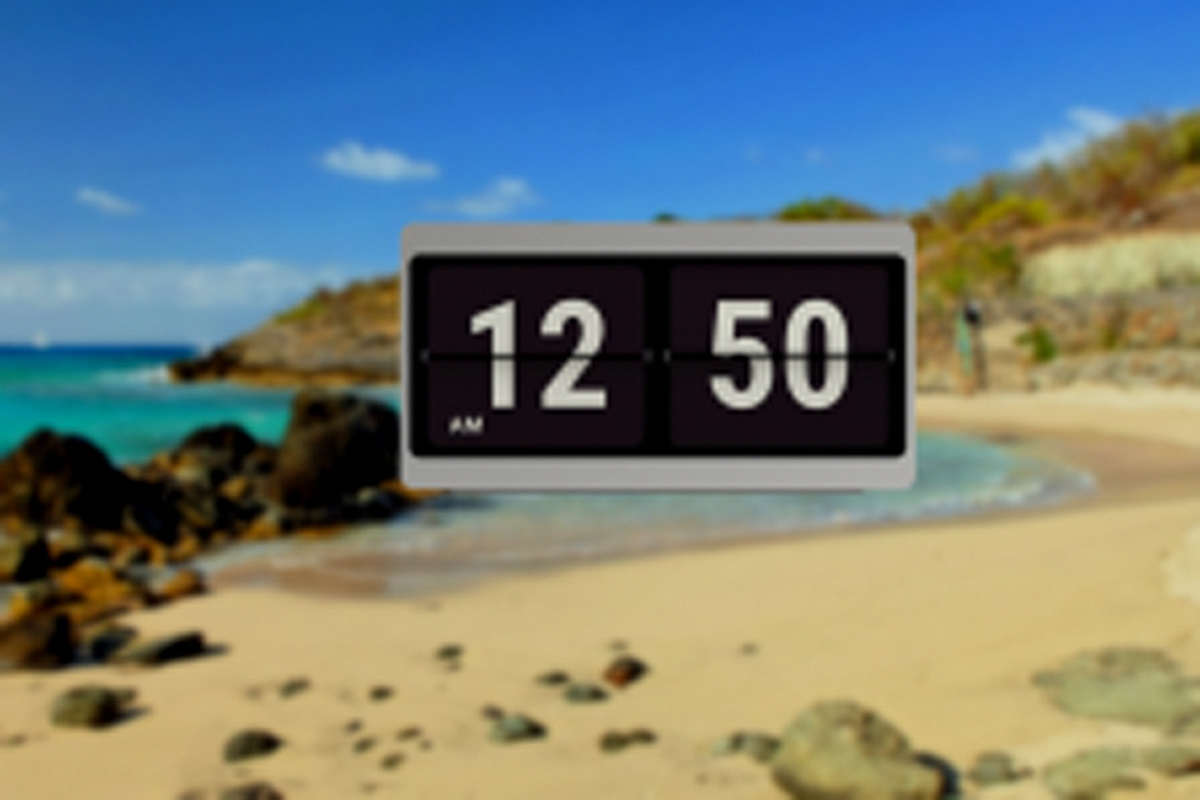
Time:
**12:50**
